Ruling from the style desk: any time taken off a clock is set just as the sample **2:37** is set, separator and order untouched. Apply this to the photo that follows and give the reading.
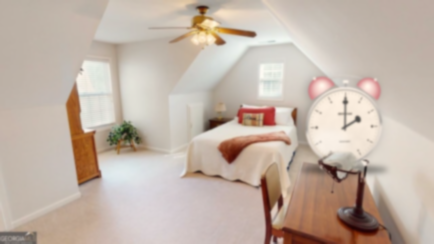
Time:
**2:00**
